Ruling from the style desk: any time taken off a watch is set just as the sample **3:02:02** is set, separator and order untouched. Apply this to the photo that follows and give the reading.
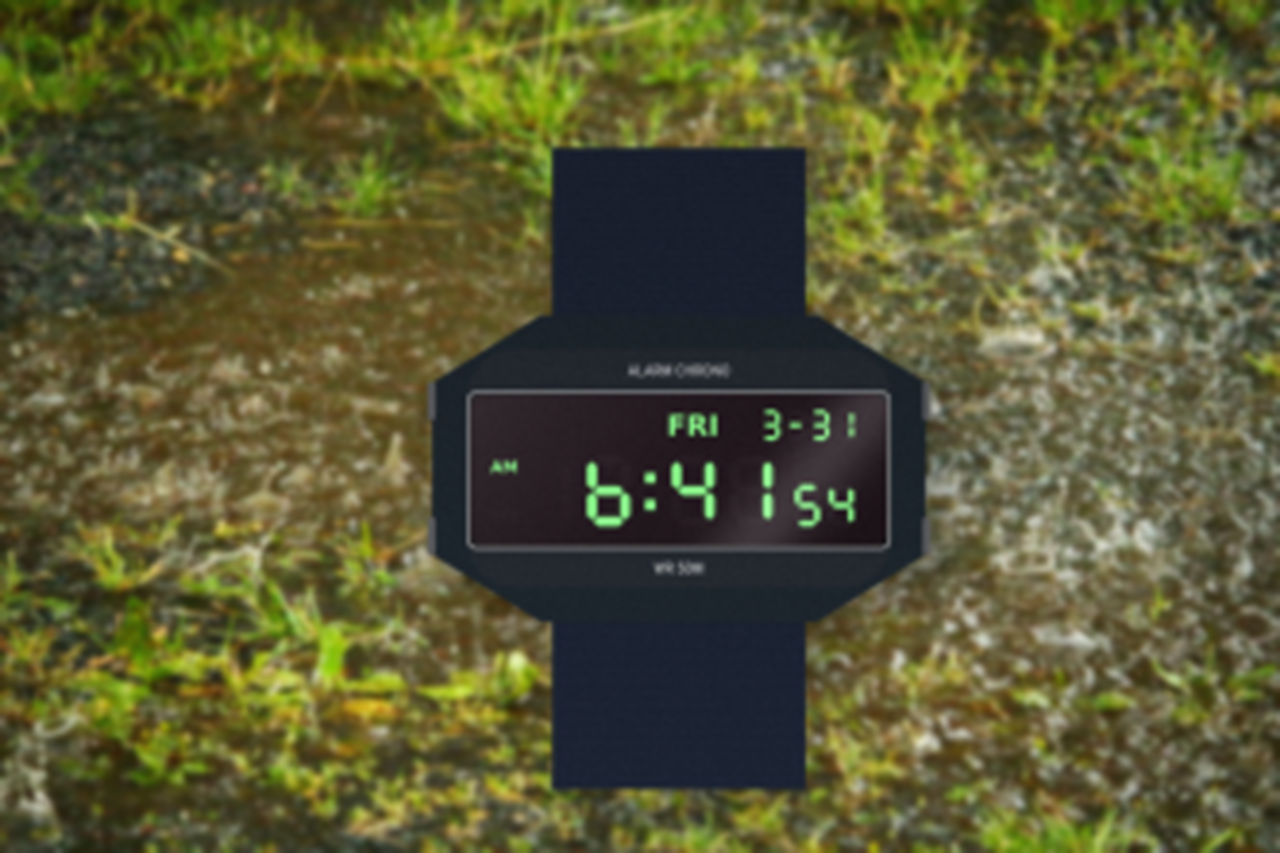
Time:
**6:41:54**
